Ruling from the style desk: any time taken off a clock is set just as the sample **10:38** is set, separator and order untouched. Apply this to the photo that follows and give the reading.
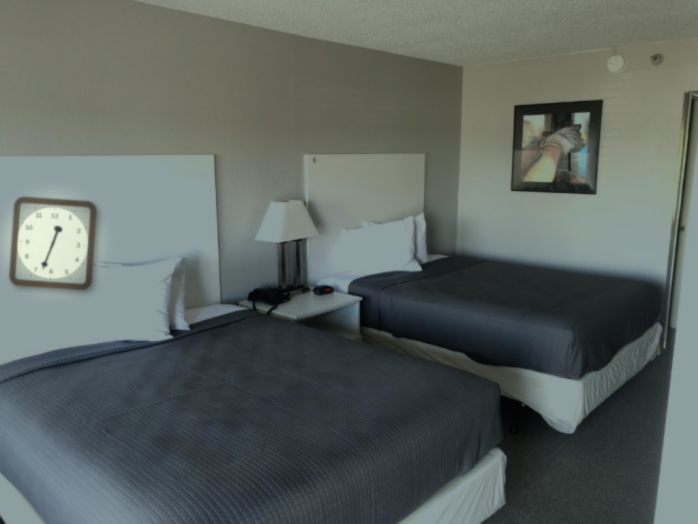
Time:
**12:33**
